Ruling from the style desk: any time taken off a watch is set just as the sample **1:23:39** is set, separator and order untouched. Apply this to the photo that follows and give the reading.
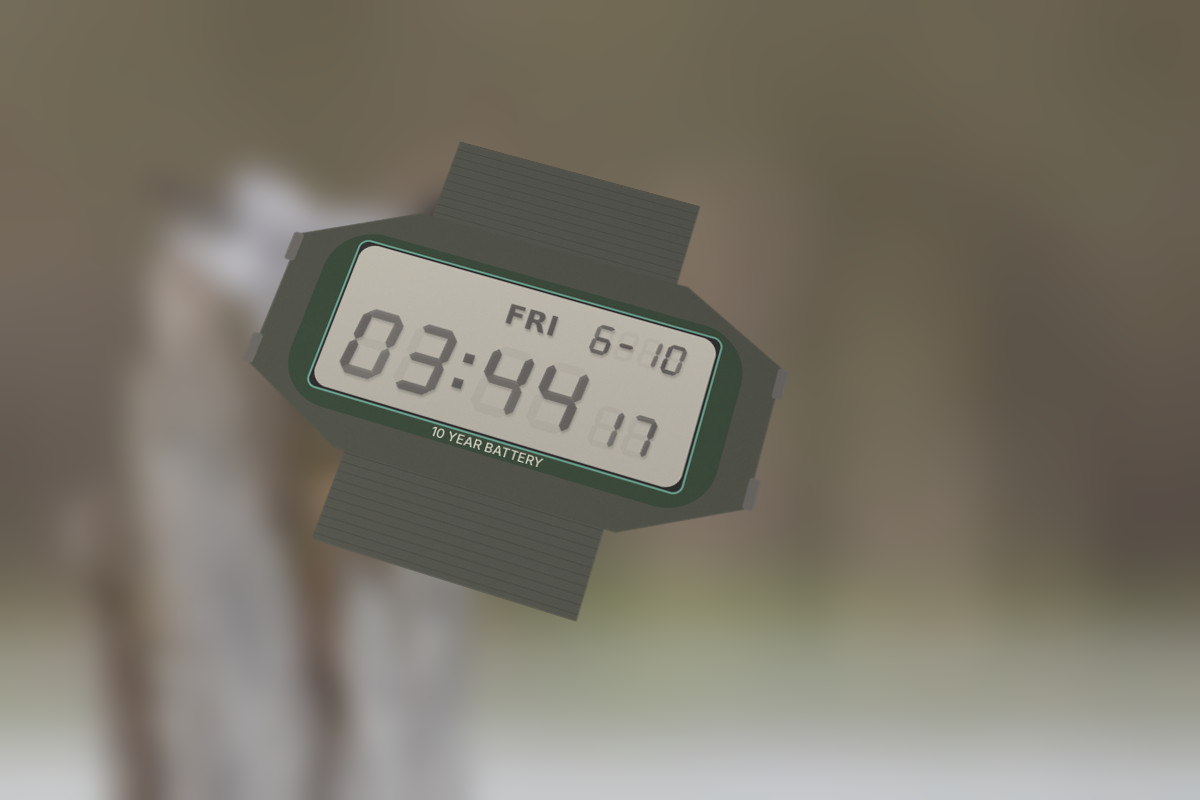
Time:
**3:44:17**
